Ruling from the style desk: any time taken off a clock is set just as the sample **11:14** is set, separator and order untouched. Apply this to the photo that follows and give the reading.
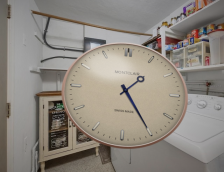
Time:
**1:25**
